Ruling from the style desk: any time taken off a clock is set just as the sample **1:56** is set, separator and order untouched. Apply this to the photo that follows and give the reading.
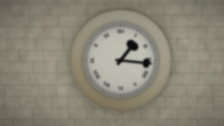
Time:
**1:16**
